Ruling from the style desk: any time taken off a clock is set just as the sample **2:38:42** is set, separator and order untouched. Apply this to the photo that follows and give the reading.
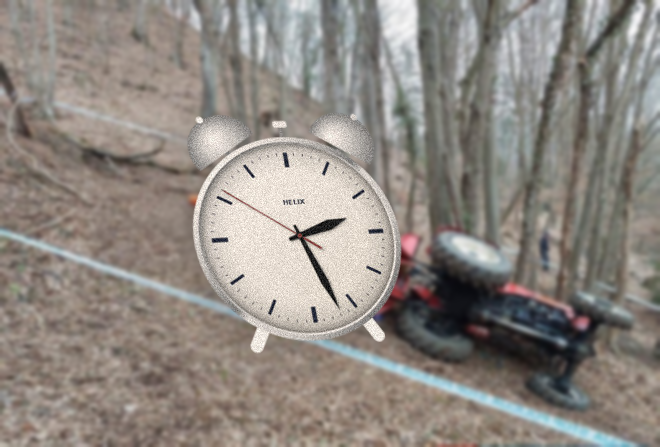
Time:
**2:26:51**
